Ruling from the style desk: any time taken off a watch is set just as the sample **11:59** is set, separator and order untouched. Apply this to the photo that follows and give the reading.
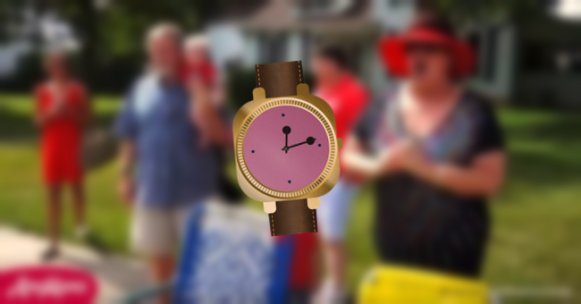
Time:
**12:13**
